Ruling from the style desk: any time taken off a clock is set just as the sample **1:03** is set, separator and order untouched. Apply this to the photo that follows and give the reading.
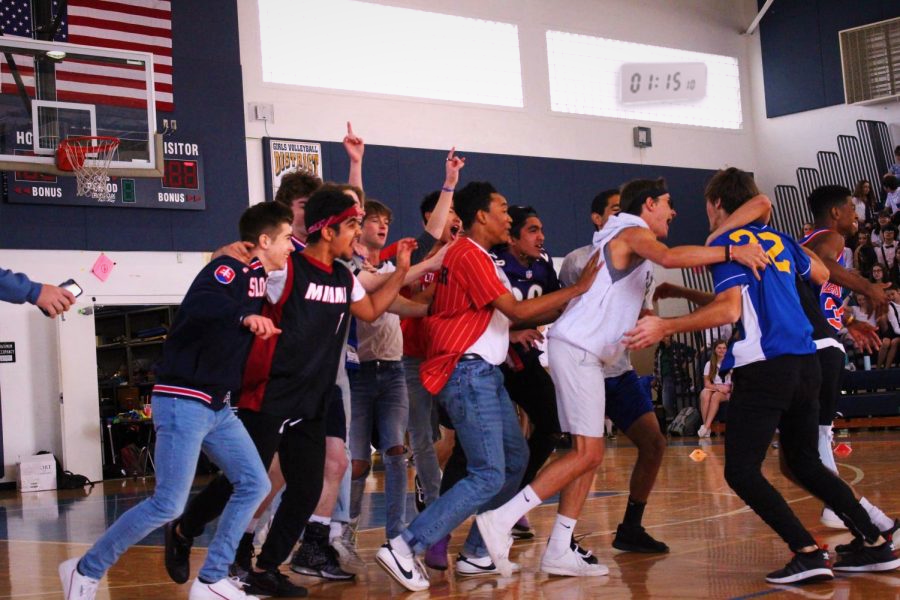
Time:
**1:15**
